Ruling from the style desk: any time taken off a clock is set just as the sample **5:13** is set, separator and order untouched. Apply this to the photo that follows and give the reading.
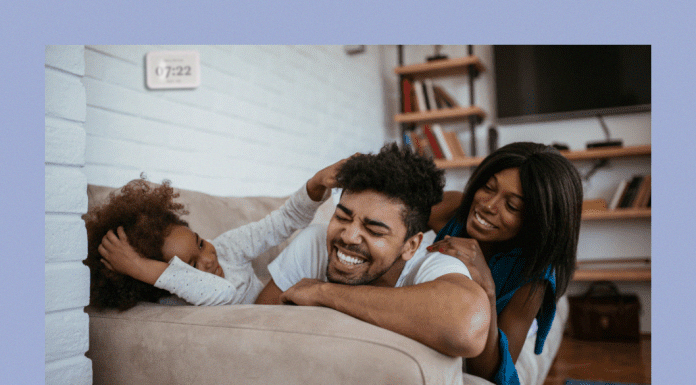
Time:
**7:22**
